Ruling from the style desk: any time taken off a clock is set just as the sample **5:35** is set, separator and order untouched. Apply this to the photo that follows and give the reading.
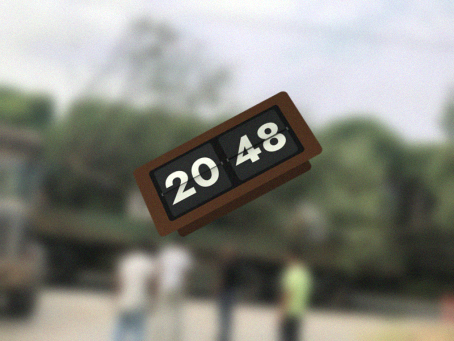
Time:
**20:48**
